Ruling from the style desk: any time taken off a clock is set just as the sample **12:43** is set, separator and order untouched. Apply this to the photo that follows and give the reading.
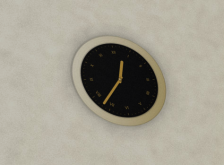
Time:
**12:37**
